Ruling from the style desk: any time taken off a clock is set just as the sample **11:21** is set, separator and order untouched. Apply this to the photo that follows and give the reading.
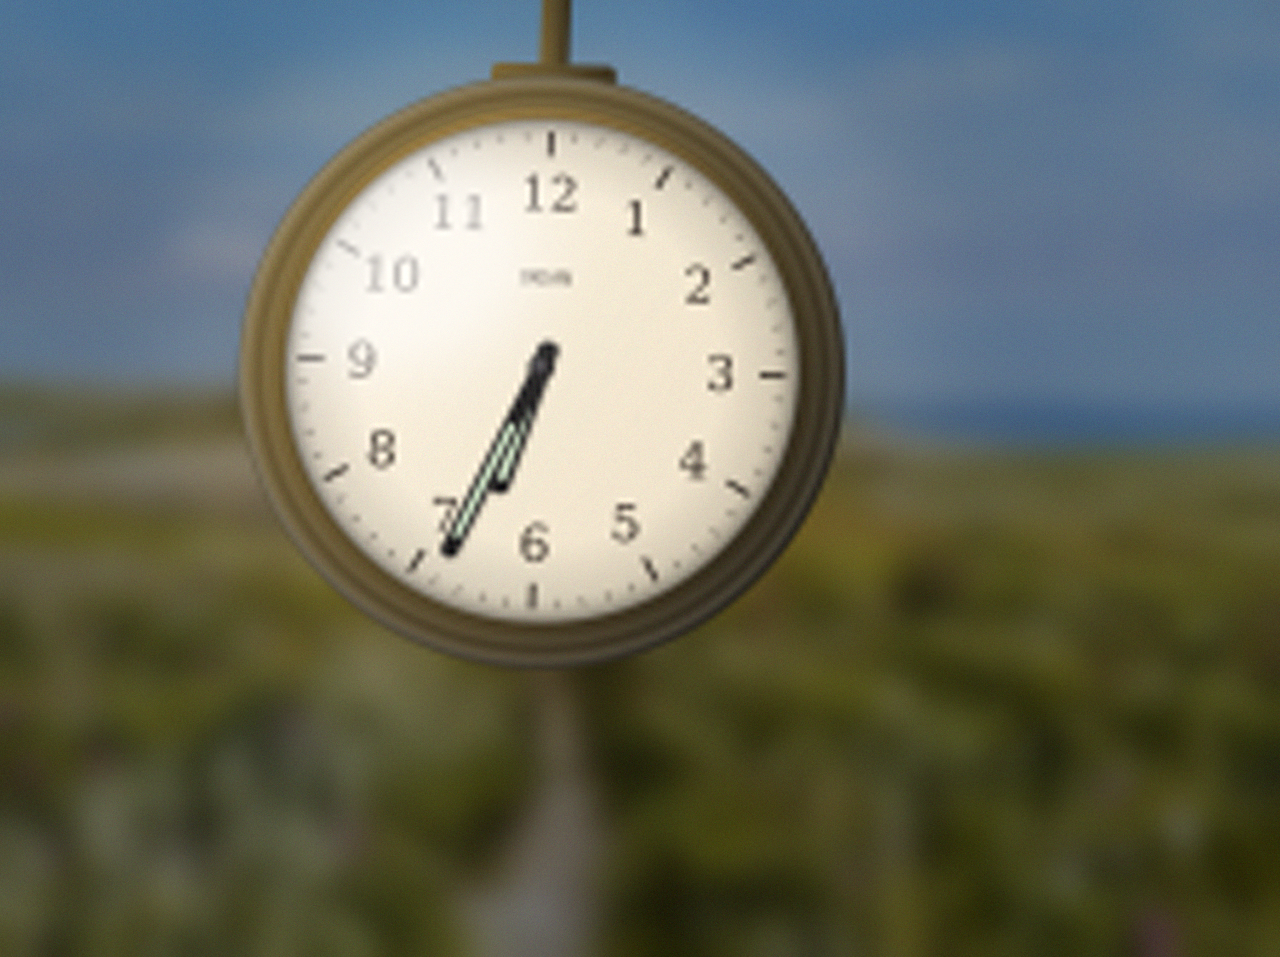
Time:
**6:34**
